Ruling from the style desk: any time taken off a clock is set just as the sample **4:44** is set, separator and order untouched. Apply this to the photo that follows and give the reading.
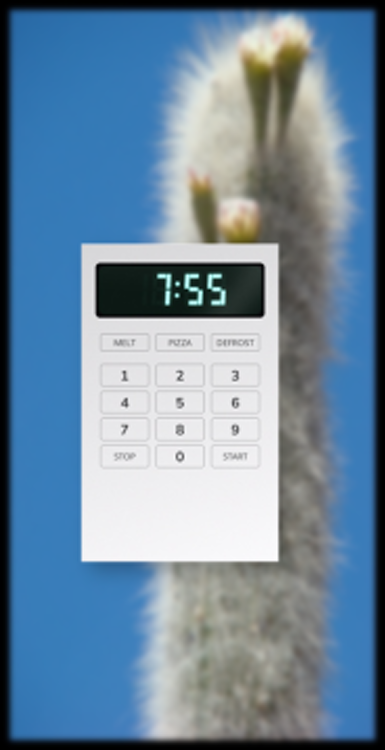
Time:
**7:55**
